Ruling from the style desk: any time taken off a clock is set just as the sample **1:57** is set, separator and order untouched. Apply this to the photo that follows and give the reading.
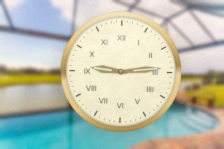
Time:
**9:14**
